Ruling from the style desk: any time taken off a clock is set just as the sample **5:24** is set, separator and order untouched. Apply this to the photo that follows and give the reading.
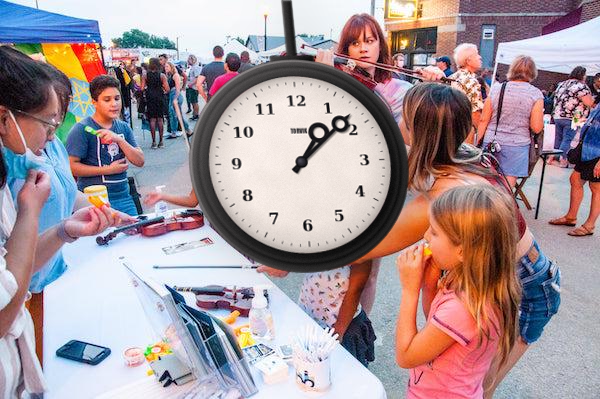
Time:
**1:08**
